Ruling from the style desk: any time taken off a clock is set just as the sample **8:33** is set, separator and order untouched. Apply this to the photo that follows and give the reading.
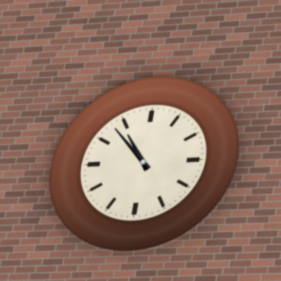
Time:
**10:53**
